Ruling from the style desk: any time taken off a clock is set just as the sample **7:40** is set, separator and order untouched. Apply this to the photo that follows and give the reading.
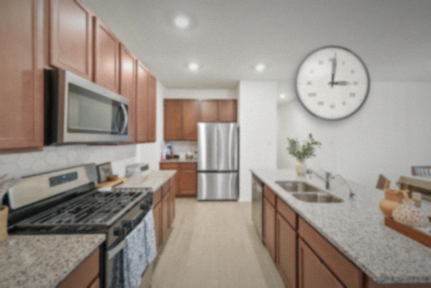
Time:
**3:01**
